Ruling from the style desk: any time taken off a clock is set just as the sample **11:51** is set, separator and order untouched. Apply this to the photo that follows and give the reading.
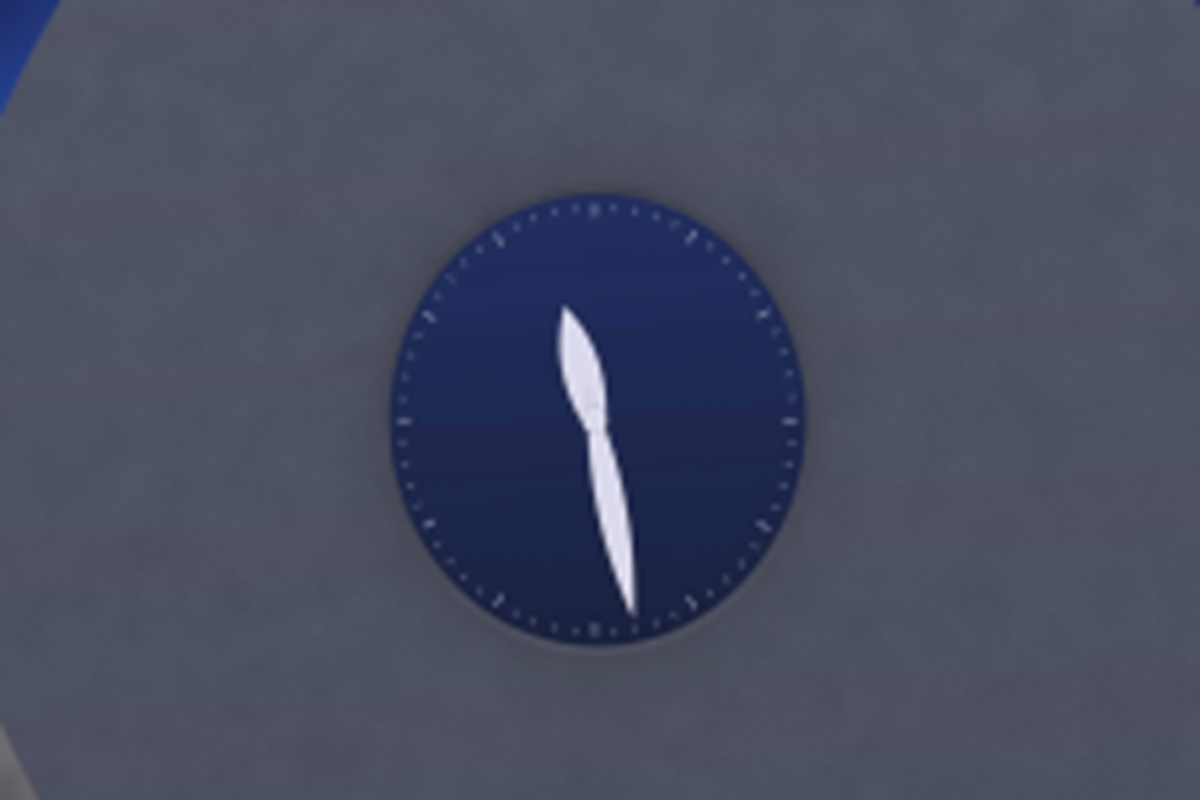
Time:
**11:28**
